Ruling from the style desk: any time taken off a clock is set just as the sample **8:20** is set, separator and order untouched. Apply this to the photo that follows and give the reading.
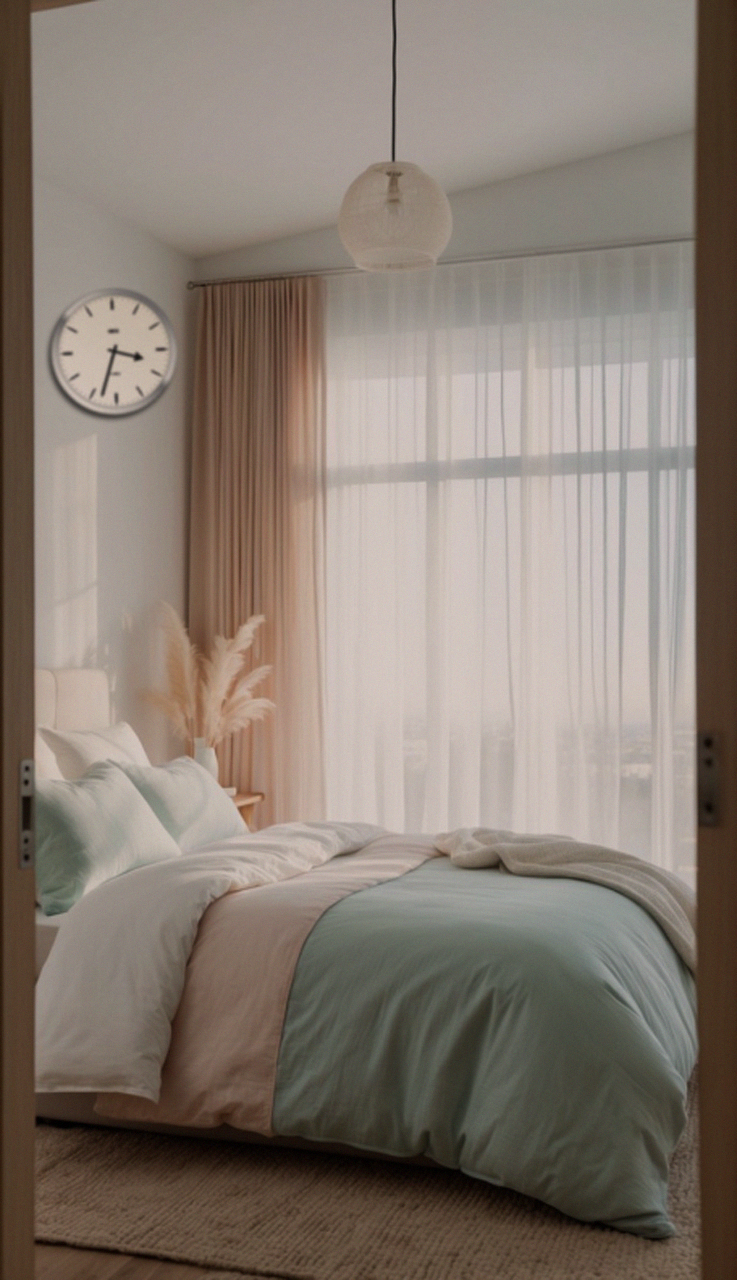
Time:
**3:33**
